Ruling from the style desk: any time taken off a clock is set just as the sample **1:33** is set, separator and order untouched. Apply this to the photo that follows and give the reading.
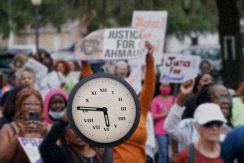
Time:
**5:46**
